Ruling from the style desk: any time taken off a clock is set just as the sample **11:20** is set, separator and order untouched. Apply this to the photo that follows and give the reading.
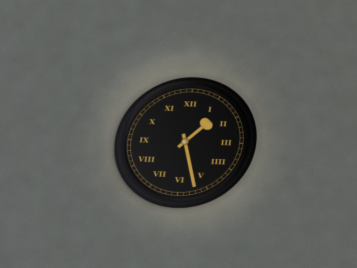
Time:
**1:27**
